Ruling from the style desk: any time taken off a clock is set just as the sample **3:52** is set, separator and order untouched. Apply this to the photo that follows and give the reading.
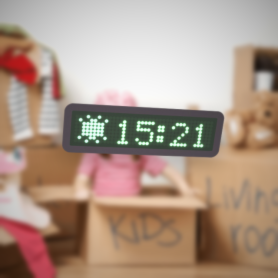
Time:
**15:21**
